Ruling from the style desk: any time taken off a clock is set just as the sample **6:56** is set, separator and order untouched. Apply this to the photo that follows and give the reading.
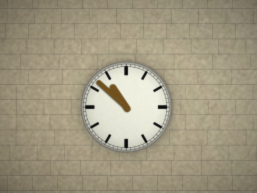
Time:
**10:52**
